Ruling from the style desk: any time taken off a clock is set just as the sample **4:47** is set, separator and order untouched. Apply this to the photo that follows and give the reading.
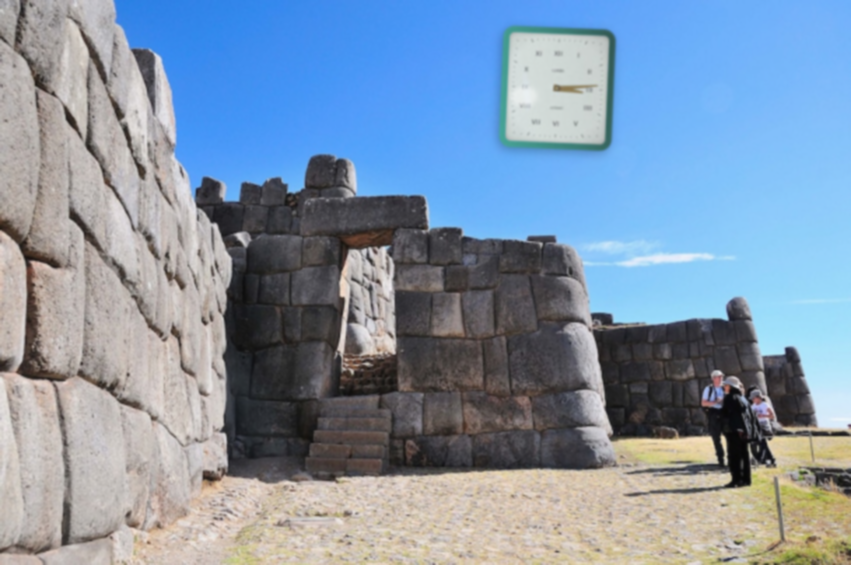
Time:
**3:14**
